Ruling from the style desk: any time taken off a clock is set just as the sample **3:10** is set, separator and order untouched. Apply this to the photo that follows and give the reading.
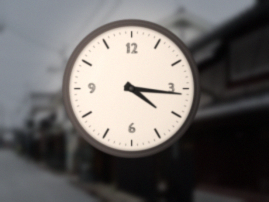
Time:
**4:16**
